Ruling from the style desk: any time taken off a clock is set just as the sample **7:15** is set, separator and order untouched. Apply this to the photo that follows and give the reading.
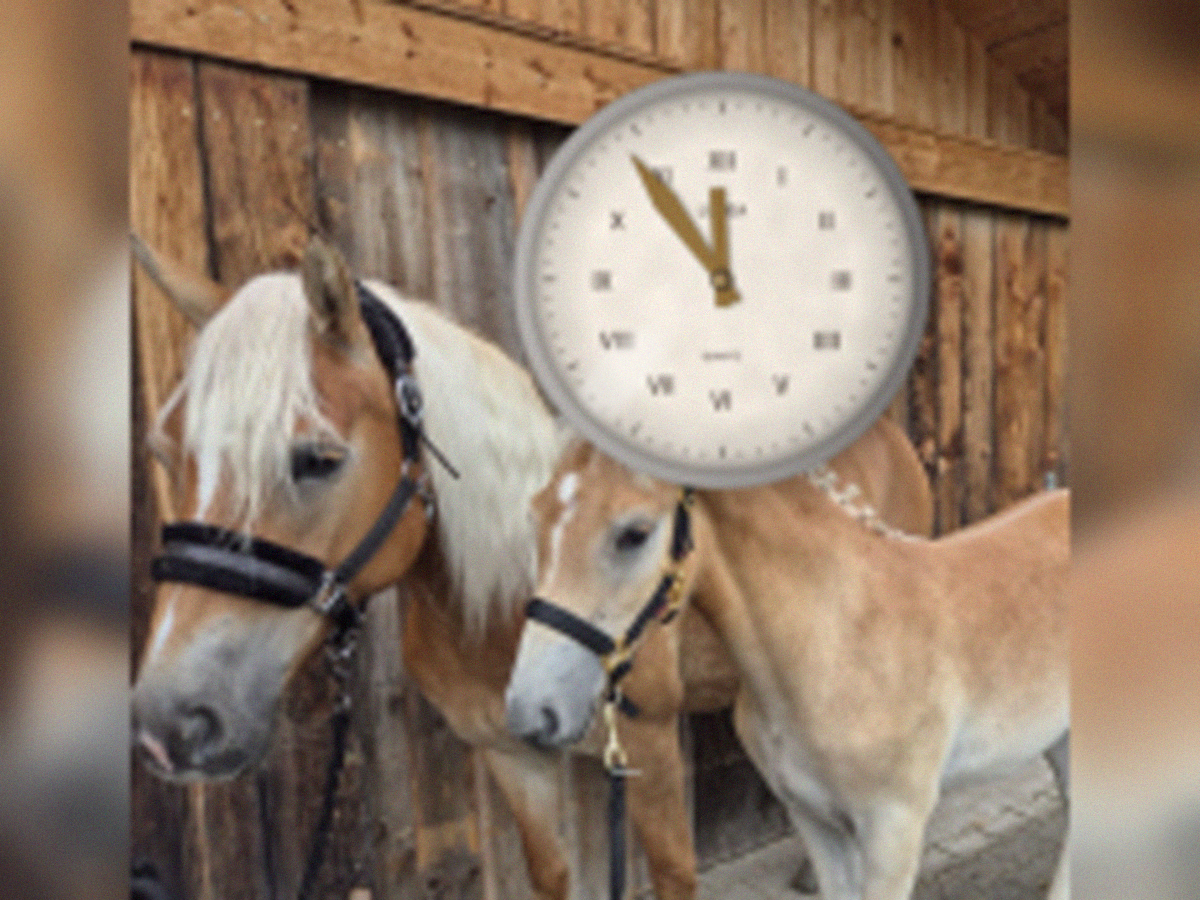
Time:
**11:54**
